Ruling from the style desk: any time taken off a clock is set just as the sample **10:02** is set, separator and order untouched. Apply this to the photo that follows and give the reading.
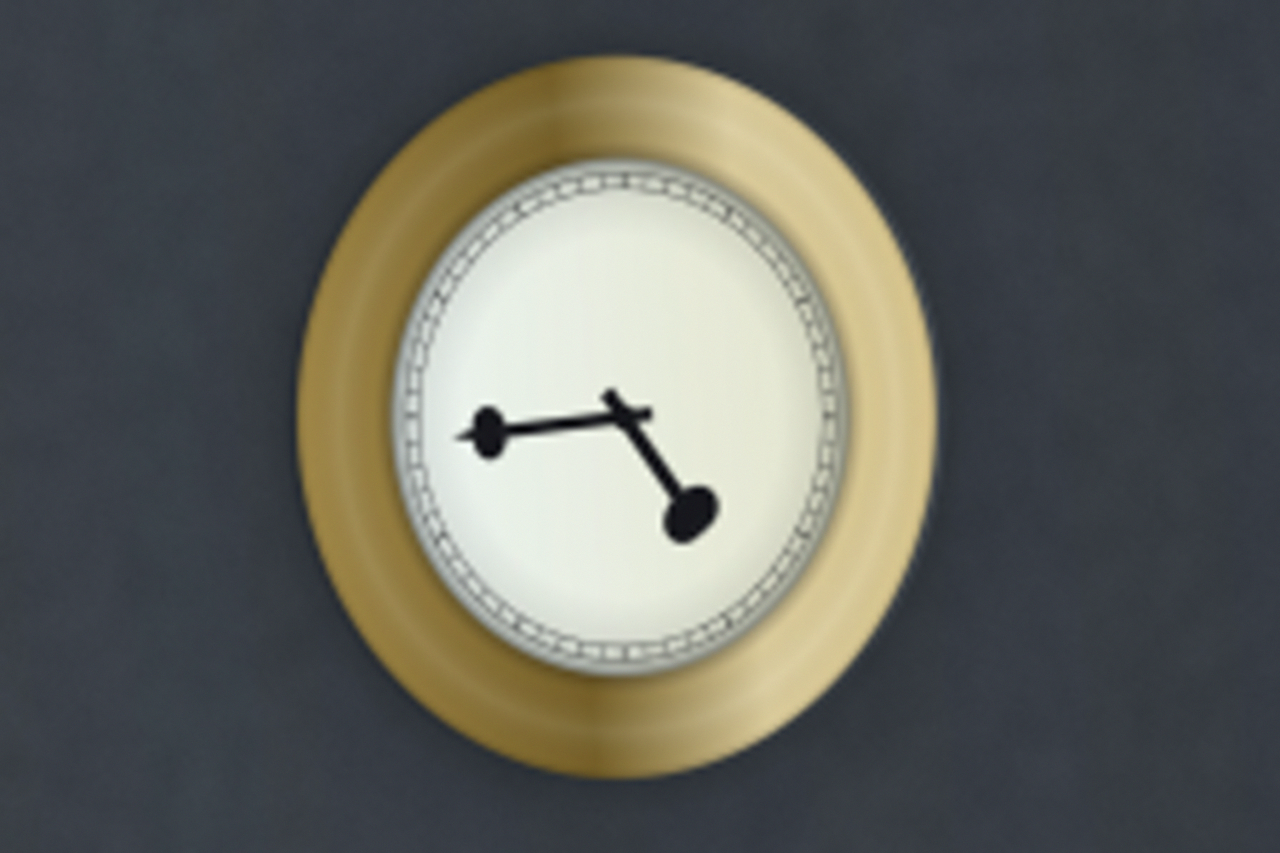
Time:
**4:44**
